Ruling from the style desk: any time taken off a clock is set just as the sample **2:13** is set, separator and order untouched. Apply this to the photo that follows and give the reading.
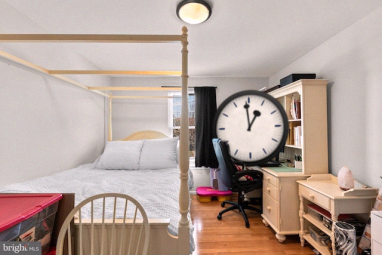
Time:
**12:59**
